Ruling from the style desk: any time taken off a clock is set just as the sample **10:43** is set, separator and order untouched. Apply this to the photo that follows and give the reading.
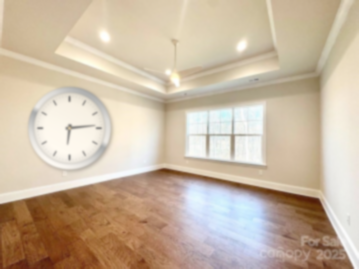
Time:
**6:14**
